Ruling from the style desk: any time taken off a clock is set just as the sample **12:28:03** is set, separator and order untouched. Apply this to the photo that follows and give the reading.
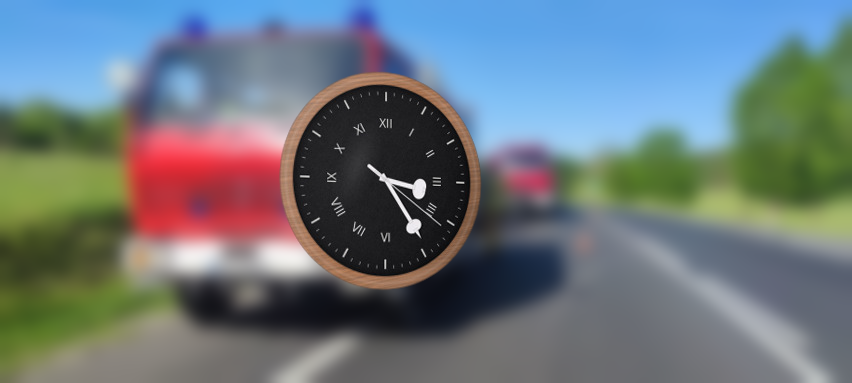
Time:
**3:24:21**
